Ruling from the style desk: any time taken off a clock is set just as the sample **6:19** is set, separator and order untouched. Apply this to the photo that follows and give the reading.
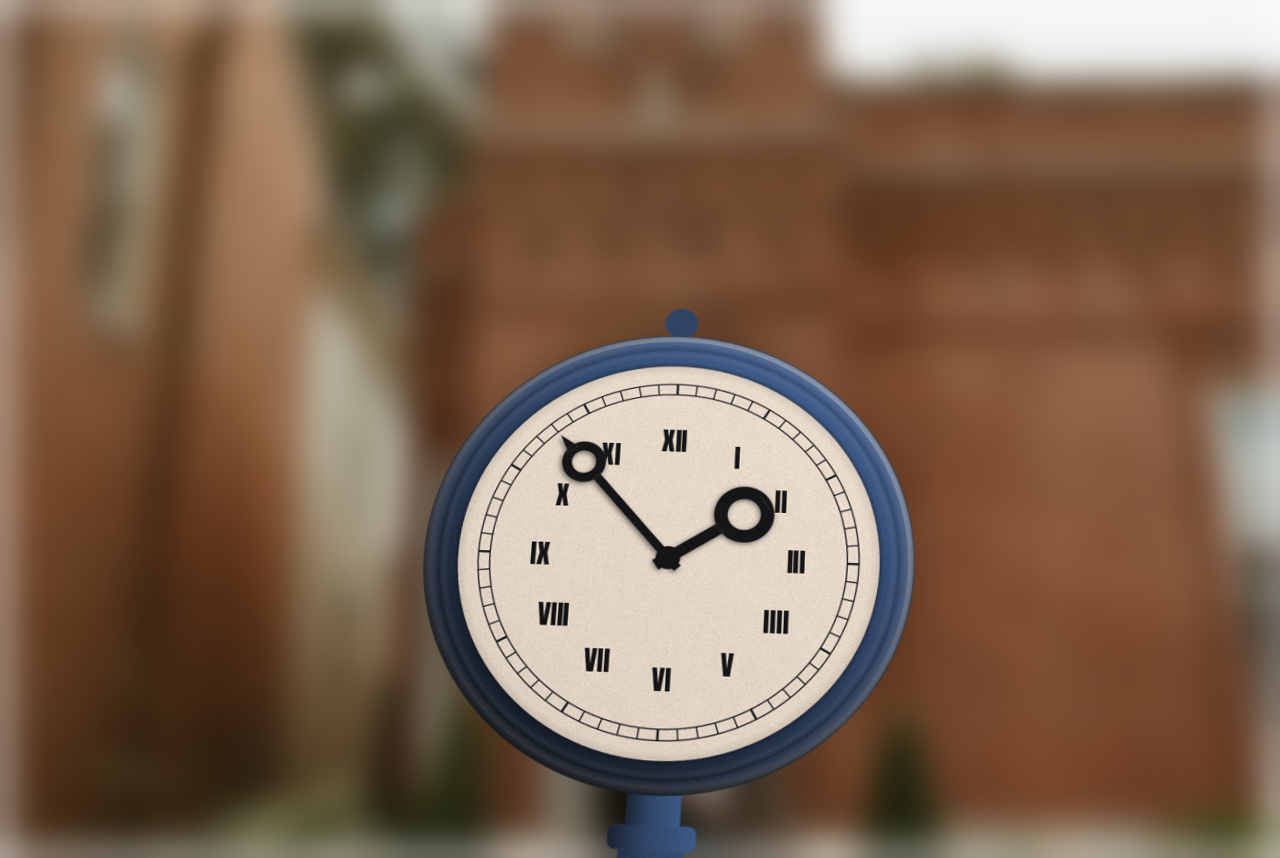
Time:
**1:53**
